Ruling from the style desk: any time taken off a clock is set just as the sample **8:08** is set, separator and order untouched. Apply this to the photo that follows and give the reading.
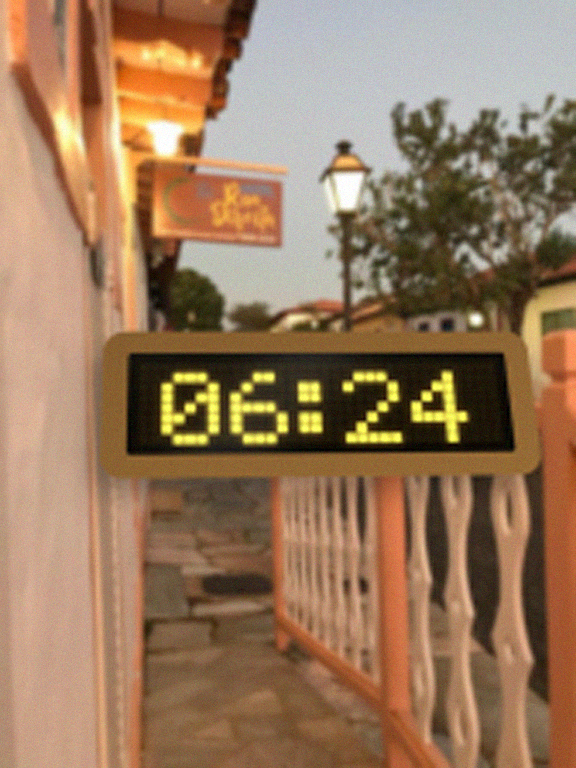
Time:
**6:24**
